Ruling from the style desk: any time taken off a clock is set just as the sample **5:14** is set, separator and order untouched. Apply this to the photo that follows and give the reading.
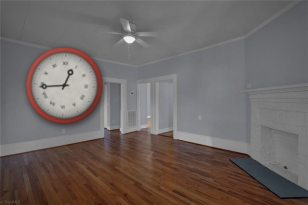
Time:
**12:44**
